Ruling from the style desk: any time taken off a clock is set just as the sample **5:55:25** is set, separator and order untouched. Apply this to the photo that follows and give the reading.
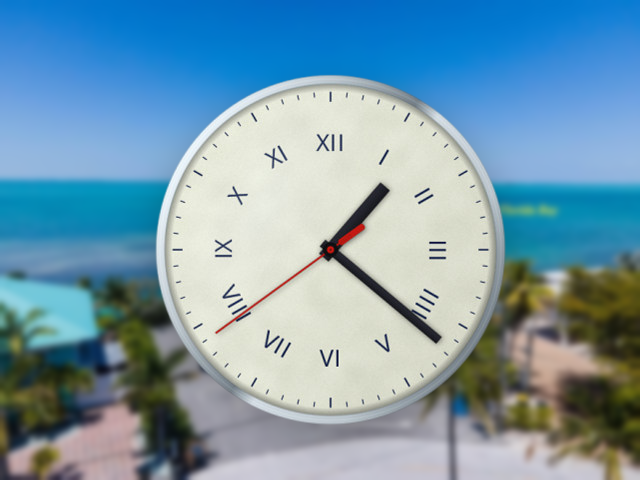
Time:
**1:21:39**
